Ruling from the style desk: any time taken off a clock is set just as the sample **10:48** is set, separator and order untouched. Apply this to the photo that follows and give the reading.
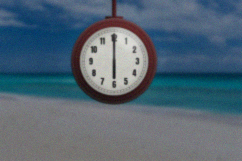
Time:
**6:00**
